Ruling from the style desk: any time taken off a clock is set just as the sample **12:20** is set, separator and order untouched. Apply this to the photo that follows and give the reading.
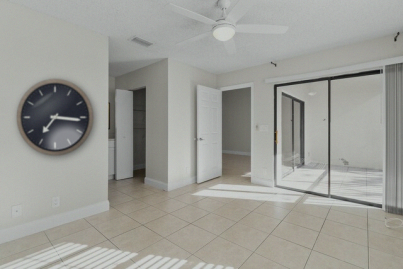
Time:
**7:16**
